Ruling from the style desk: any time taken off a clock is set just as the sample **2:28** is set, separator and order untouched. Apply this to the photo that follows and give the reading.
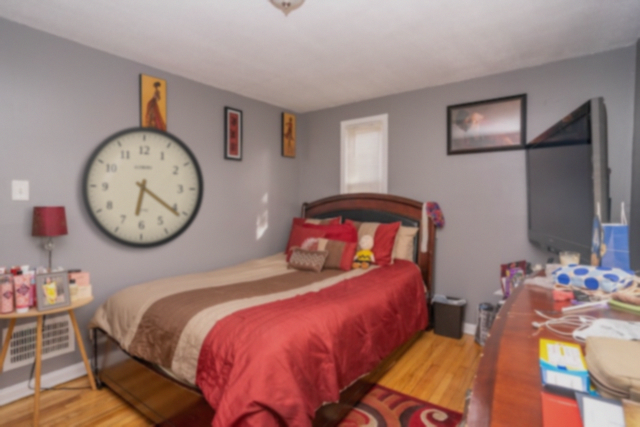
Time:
**6:21**
